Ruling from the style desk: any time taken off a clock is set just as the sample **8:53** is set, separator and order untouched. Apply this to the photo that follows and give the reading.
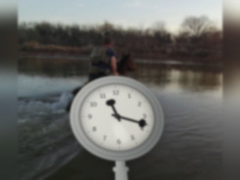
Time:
**11:18**
